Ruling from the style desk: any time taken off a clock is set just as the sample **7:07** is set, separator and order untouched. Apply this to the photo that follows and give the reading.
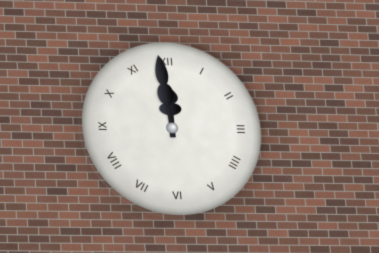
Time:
**11:59**
